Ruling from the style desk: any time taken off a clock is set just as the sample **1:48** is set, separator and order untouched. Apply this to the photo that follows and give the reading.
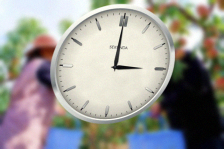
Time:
**3:00**
